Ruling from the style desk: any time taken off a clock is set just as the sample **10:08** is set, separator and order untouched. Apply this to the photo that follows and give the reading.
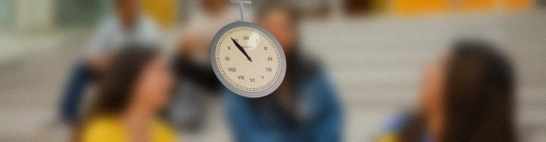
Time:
**10:54**
